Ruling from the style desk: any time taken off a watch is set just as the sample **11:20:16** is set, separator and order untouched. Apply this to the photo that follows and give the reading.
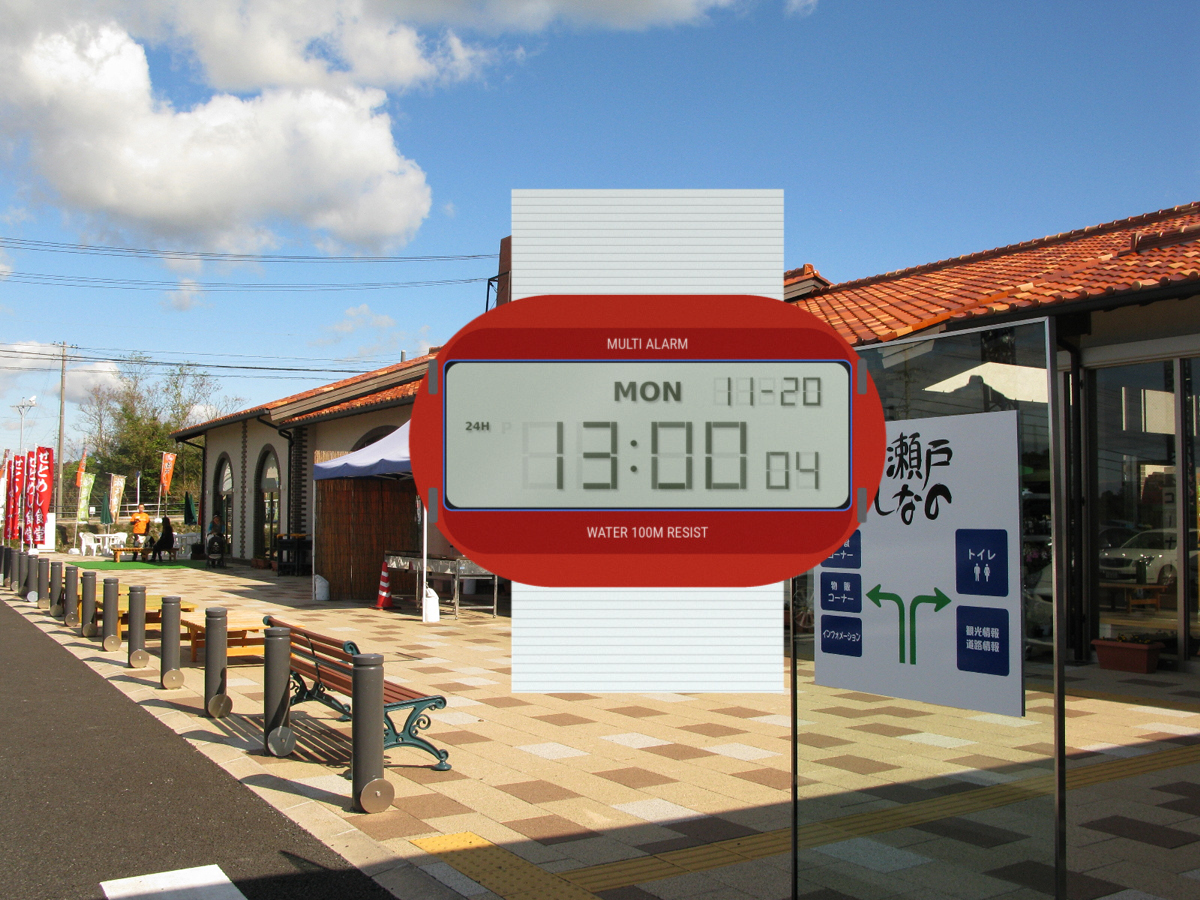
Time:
**13:00:04**
